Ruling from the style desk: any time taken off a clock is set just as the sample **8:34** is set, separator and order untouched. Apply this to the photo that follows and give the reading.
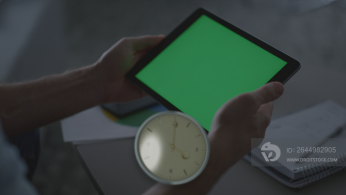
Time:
**4:00**
